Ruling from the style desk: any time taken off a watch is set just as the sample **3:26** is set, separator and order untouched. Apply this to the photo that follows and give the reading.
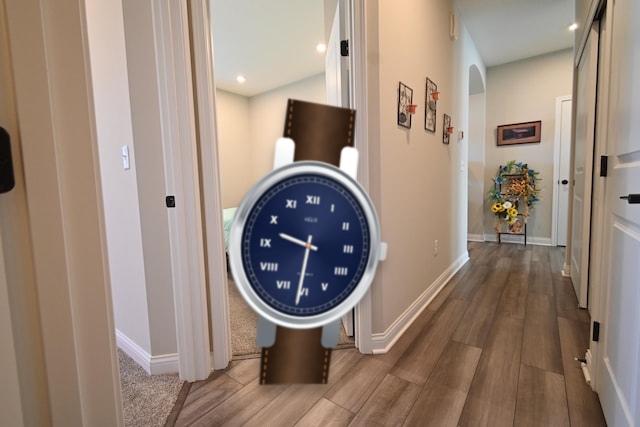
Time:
**9:31**
